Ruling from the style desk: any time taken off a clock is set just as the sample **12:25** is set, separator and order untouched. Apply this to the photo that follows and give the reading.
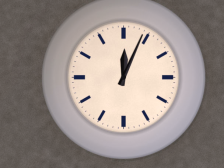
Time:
**12:04**
